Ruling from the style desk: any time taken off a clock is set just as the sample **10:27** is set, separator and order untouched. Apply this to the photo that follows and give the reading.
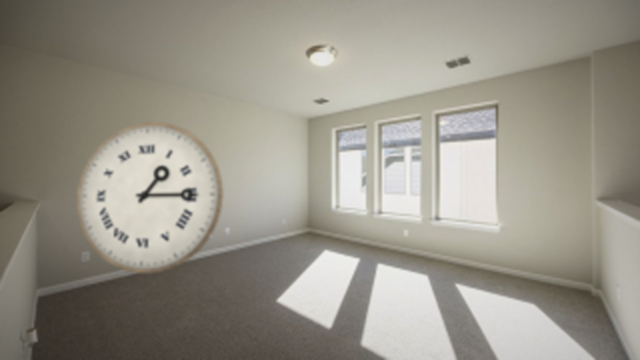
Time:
**1:15**
